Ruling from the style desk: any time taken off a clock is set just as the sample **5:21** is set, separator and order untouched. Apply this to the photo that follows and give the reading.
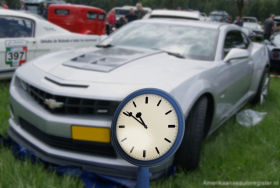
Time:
**10:51**
